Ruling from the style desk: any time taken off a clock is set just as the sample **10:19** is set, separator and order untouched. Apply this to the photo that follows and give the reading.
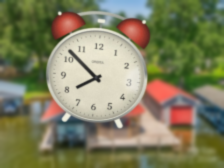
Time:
**7:52**
